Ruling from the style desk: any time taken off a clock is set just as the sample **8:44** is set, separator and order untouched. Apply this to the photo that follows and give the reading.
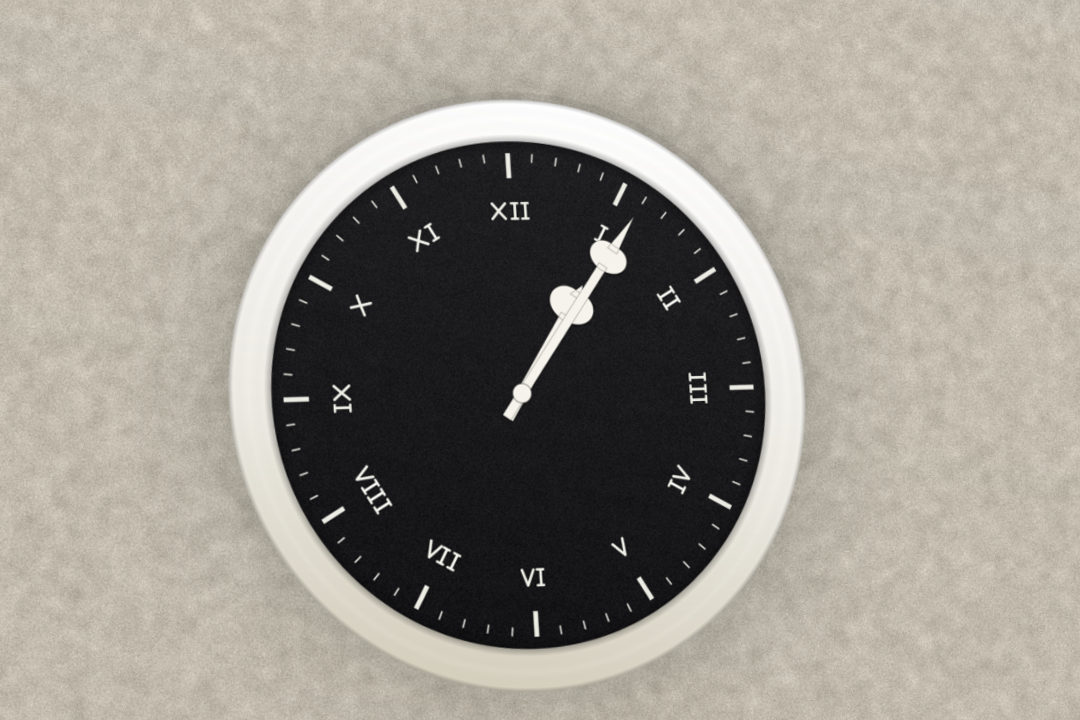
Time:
**1:06**
